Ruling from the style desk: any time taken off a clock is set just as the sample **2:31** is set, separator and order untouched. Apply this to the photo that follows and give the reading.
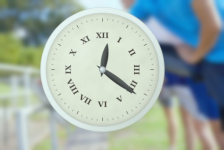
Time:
**12:21**
